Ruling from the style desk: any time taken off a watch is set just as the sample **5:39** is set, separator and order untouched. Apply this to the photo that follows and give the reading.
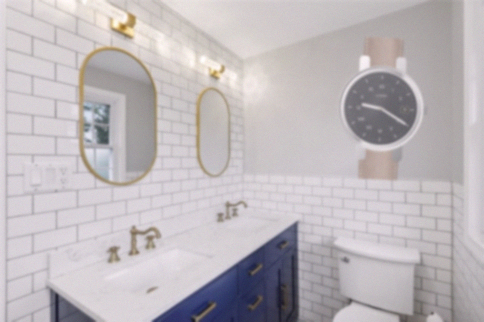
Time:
**9:20**
